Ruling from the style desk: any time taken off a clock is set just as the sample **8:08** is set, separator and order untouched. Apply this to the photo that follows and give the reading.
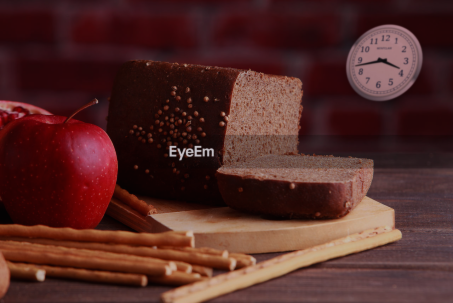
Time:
**3:43**
